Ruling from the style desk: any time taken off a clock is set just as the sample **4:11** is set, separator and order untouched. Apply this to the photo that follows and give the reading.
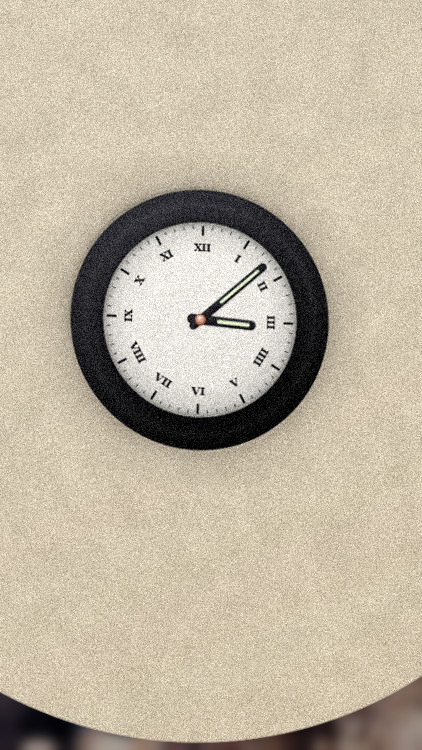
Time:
**3:08**
